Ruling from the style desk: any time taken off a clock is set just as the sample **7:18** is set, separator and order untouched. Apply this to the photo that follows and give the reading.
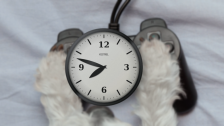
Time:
**7:48**
